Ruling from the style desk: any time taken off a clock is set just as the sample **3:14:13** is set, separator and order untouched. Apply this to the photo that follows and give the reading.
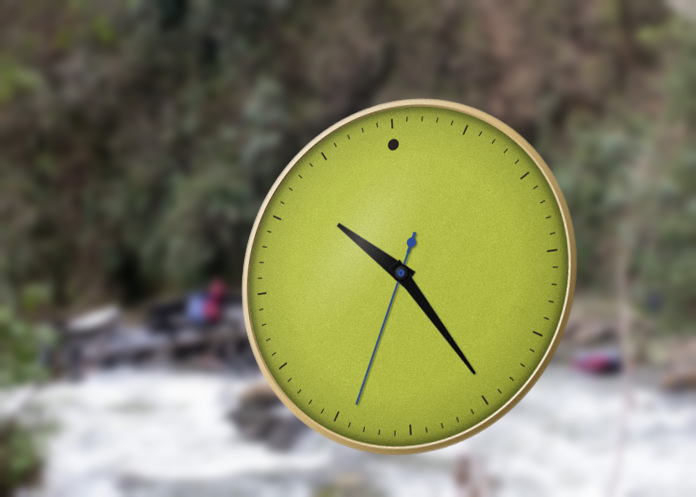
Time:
**10:24:34**
